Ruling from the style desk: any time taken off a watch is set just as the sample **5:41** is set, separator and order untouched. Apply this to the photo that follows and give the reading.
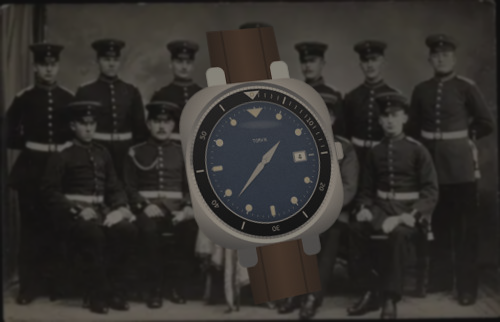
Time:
**1:38**
